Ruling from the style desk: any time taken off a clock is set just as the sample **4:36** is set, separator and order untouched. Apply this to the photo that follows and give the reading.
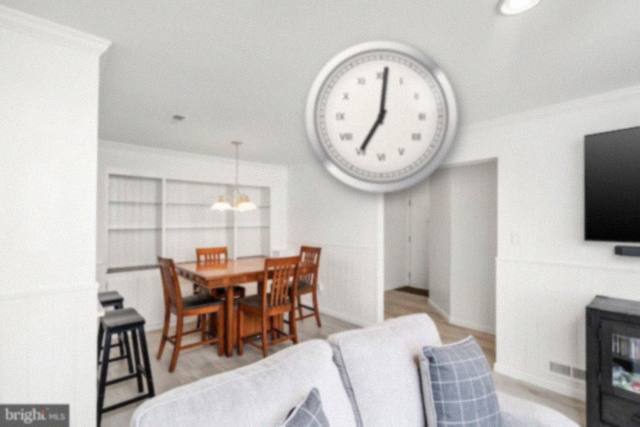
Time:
**7:01**
